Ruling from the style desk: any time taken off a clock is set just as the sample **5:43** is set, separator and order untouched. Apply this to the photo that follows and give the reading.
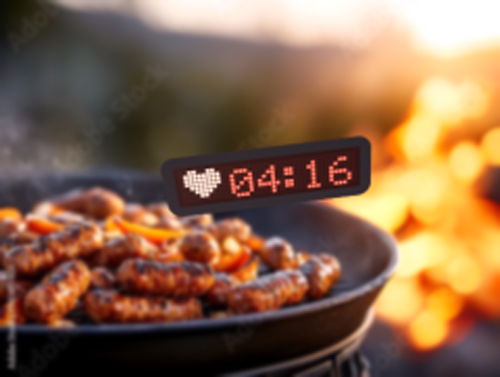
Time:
**4:16**
